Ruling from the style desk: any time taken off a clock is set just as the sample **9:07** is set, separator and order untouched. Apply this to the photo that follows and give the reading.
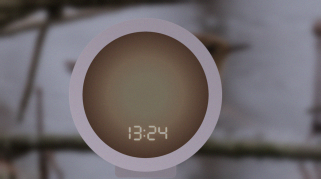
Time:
**13:24**
